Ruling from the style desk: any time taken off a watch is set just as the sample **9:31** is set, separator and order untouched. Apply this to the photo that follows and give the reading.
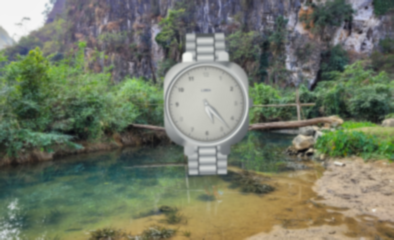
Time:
**5:23**
